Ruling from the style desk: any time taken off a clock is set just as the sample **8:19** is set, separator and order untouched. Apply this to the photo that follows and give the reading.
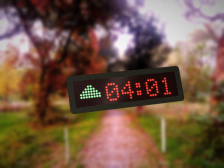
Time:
**4:01**
